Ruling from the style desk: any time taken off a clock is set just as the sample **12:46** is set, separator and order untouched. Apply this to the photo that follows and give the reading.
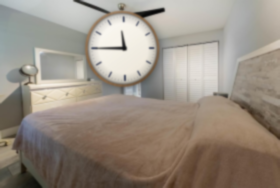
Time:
**11:45**
